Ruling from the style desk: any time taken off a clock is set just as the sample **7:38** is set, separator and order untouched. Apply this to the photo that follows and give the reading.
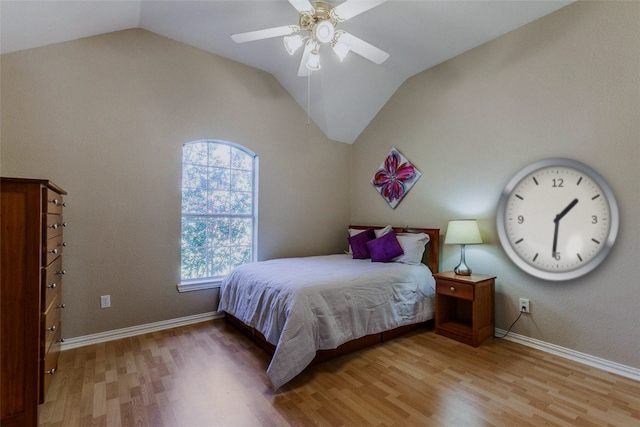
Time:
**1:31**
